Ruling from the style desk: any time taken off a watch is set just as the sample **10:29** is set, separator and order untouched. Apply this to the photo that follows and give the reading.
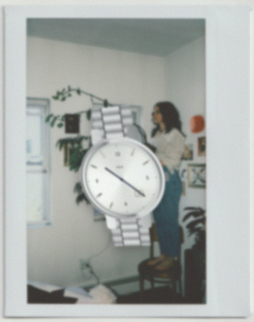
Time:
**10:22**
